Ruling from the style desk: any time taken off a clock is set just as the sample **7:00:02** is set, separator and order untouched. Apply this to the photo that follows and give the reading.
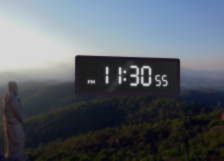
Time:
**11:30:55**
